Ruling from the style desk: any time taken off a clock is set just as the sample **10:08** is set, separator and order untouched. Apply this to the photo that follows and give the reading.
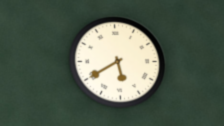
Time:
**5:40**
